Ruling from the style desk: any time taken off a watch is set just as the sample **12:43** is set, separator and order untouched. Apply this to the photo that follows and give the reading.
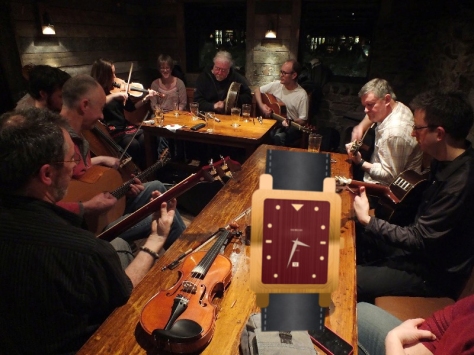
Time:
**3:33**
